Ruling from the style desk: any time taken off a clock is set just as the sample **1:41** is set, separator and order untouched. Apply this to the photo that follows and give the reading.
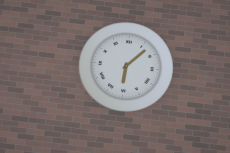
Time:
**6:07**
